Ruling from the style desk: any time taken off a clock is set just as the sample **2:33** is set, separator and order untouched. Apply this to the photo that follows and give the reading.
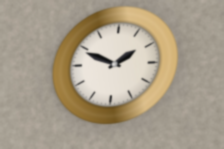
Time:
**1:49**
